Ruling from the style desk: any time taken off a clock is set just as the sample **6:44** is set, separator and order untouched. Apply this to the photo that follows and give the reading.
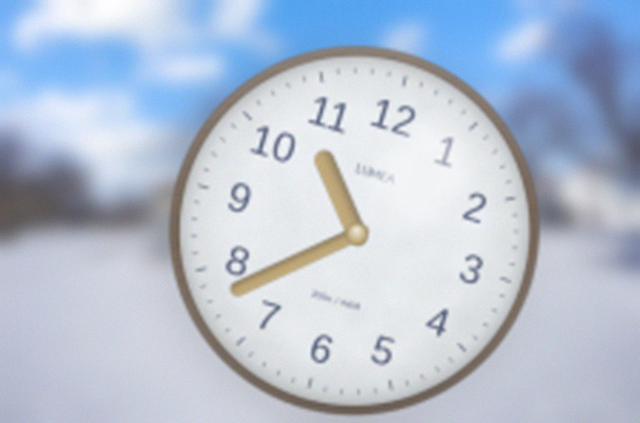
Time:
**10:38**
